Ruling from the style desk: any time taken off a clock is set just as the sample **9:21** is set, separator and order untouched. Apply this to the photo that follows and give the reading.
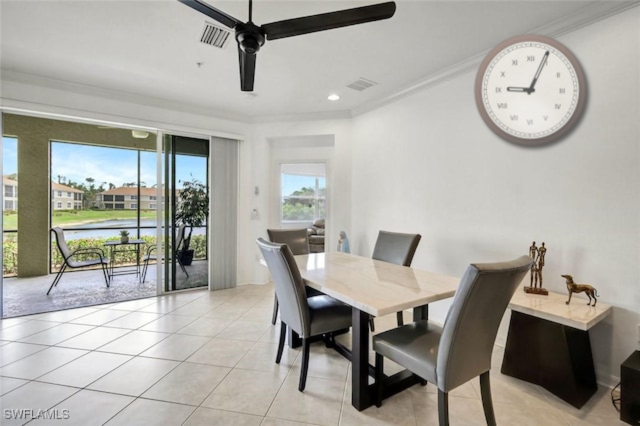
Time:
**9:04**
